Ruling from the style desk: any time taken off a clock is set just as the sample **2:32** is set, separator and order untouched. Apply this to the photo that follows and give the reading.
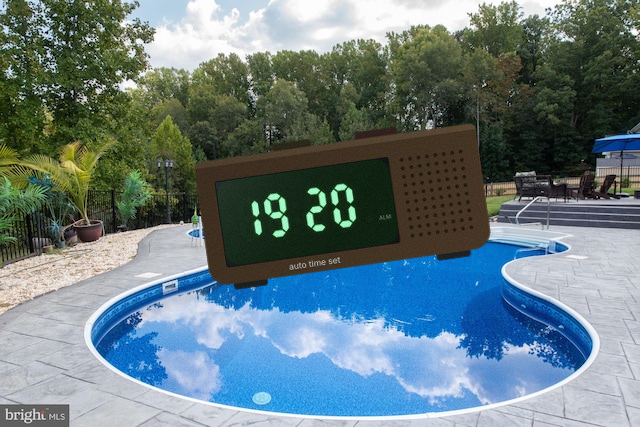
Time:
**19:20**
